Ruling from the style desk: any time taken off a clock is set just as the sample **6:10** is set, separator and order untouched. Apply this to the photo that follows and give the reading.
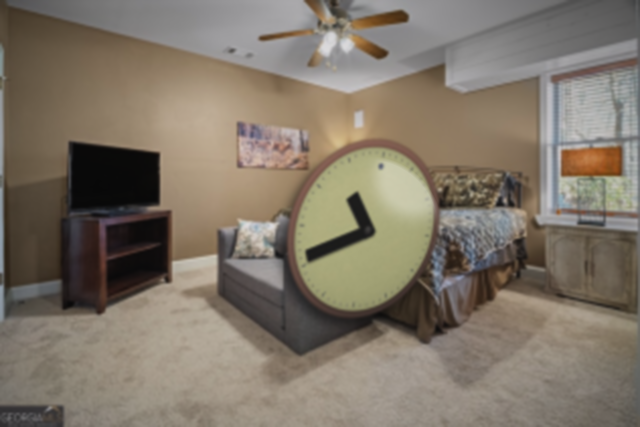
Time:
**10:41**
